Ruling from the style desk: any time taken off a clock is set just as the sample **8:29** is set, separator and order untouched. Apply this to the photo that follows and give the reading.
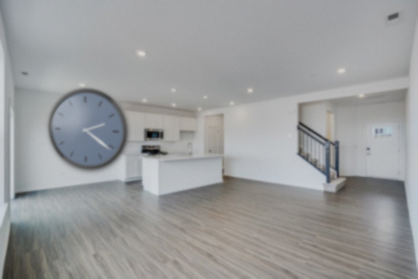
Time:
**2:21**
